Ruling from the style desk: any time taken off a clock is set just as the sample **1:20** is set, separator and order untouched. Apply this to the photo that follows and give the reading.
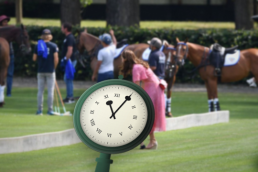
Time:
**11:05**
